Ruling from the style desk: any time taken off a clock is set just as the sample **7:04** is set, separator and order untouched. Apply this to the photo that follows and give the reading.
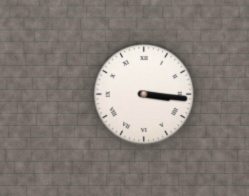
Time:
**3:16**
